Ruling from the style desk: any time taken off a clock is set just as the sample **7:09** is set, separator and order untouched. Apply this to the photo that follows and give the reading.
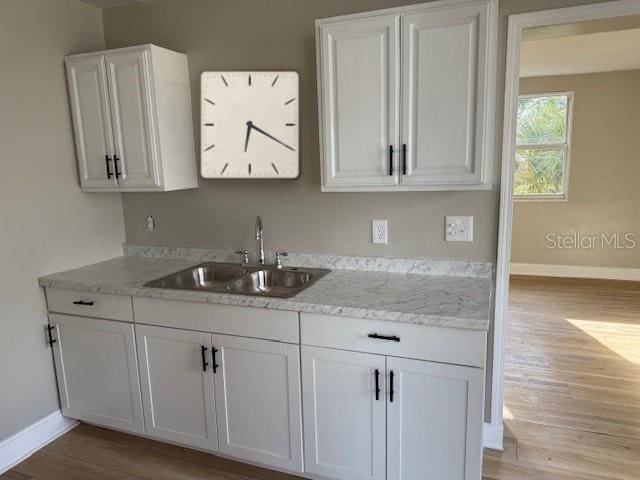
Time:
**6:20**
